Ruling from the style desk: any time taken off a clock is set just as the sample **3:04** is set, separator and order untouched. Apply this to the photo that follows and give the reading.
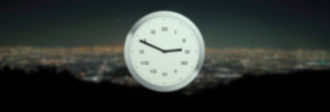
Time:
**2:49**
